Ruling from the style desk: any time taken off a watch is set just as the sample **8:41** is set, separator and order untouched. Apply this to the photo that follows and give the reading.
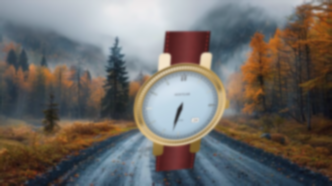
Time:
**6:32**
